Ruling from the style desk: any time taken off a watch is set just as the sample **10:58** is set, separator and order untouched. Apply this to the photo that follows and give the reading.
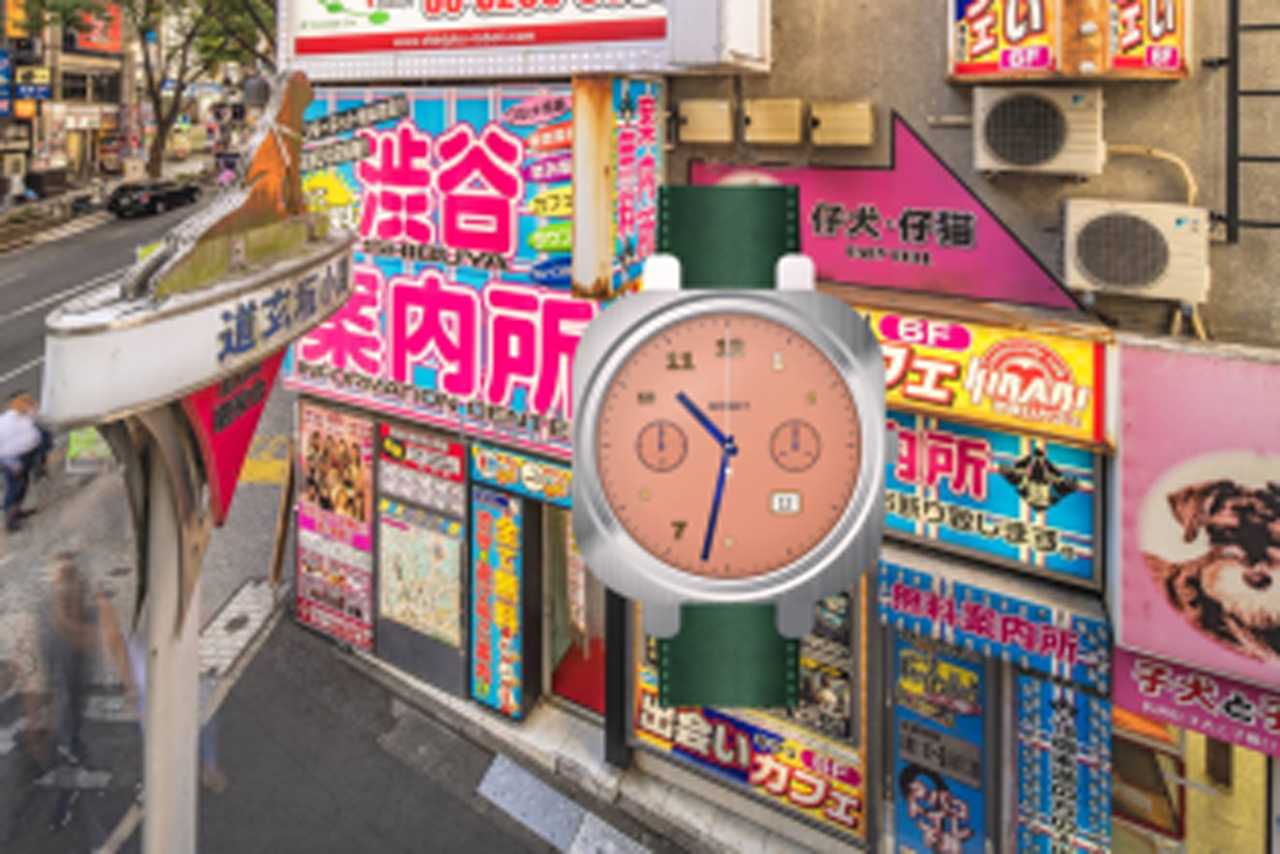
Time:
**10:32**
